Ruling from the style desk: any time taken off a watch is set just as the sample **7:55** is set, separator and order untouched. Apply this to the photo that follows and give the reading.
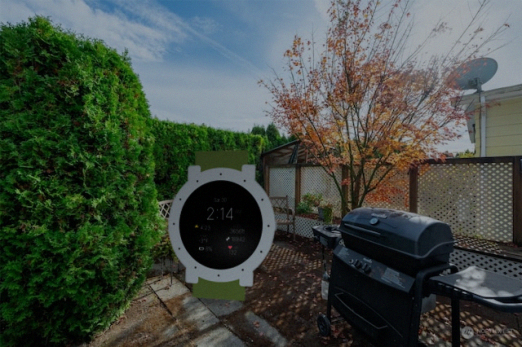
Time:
**2:14**
